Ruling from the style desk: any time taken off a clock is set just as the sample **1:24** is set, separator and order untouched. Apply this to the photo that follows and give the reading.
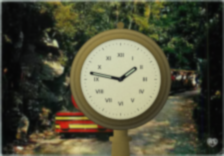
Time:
**1:47**
